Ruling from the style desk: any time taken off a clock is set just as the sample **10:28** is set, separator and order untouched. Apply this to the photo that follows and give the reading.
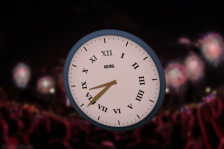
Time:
**8:39**
